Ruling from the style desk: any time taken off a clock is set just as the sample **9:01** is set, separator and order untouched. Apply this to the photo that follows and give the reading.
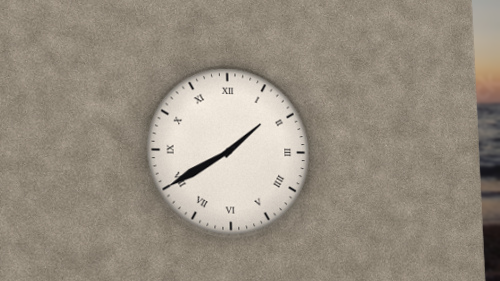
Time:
**1:40**
